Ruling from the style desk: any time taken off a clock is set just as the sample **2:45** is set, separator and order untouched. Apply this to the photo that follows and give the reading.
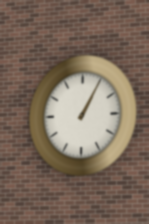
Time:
**1:05**
